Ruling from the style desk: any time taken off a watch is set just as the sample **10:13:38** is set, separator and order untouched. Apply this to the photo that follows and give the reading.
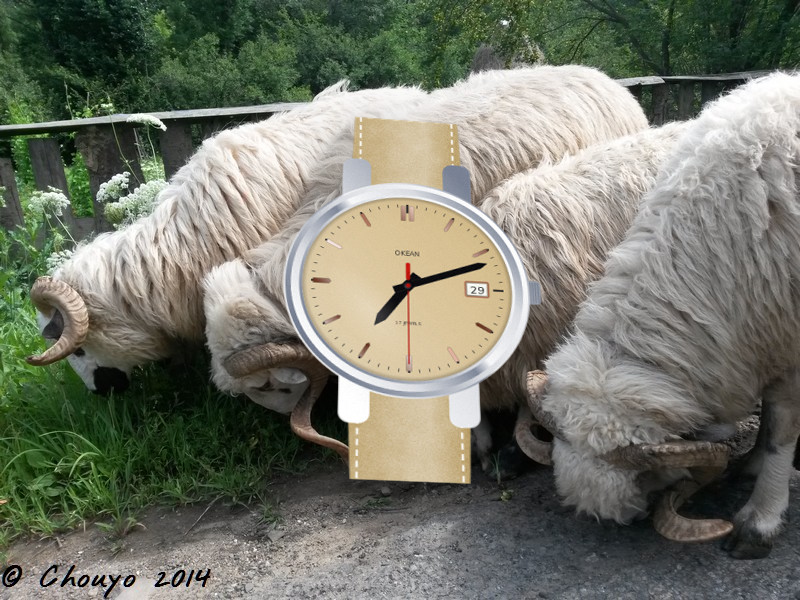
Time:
**7:11:30**
